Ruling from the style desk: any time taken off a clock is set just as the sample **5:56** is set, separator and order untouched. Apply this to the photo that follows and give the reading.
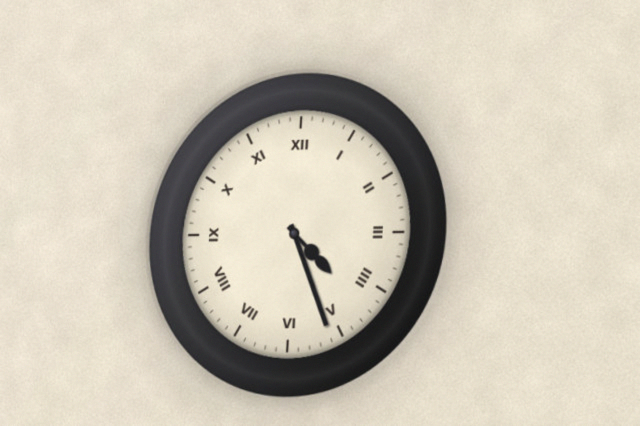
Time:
**4:26**
